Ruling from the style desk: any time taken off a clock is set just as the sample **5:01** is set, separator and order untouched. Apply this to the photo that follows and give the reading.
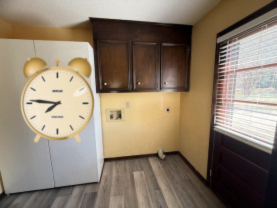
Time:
**7:46**
